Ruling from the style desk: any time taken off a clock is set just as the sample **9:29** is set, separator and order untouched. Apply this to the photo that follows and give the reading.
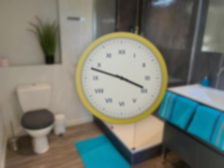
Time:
**3:48**
